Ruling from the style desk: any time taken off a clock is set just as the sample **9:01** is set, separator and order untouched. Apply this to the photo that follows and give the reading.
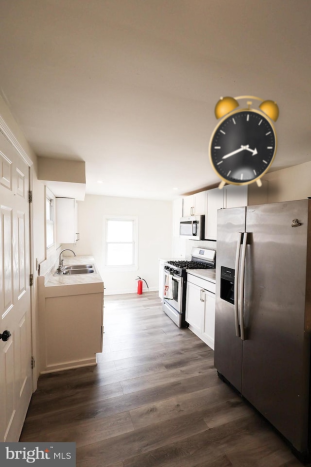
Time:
**3:41**
